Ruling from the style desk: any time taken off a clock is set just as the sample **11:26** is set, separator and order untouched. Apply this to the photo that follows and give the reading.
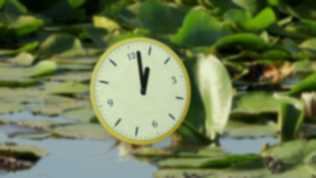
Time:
**1:02**
